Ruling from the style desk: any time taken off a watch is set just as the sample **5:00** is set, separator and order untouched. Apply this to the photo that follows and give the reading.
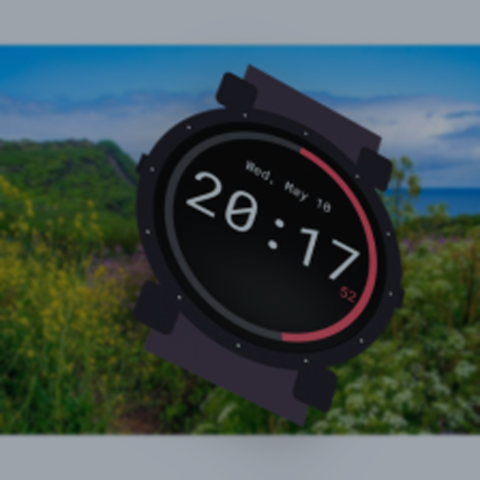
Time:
**20:17**
